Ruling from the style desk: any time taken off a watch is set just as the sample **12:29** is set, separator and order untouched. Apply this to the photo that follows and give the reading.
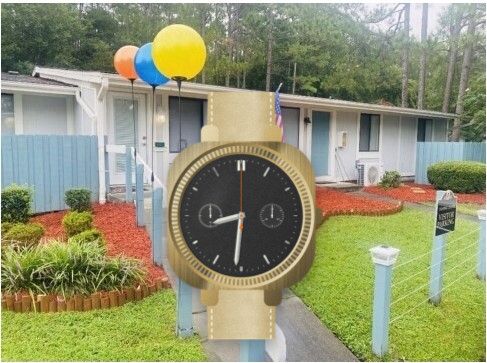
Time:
**8:31**
